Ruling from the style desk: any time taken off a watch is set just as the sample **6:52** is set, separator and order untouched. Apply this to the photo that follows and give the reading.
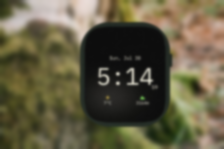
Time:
**5:14**
